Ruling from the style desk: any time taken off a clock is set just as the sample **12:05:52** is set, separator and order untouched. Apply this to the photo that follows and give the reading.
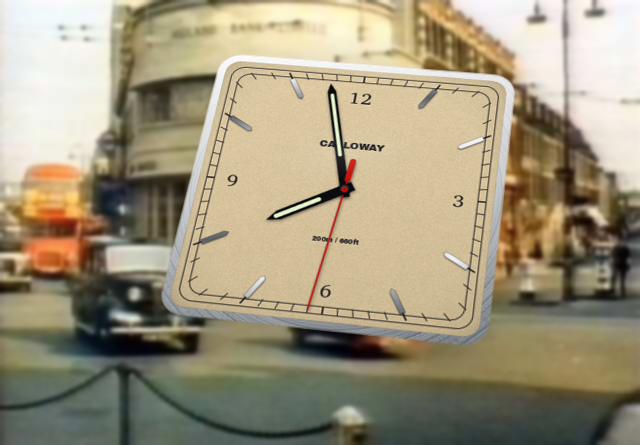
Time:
**7:57:31**
